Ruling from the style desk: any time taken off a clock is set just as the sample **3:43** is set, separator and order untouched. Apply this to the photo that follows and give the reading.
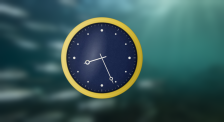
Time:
**8:26**
